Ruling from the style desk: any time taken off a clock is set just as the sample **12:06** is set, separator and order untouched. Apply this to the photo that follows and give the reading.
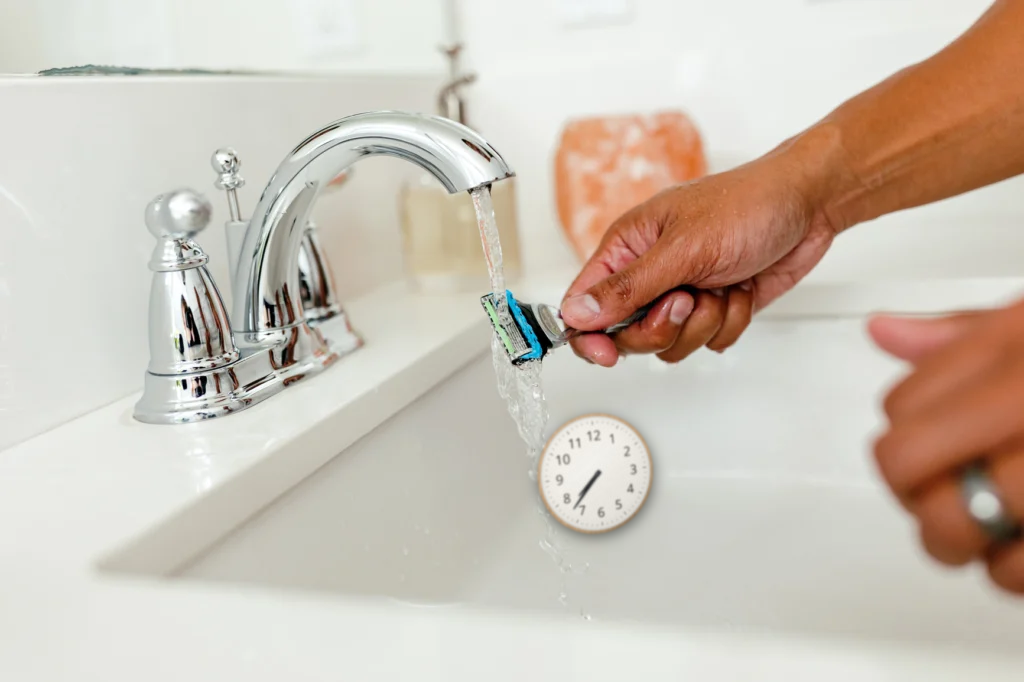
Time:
**7:37**
